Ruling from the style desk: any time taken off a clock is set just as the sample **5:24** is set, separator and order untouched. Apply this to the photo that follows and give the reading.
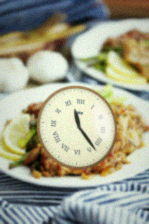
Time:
**11:23**
